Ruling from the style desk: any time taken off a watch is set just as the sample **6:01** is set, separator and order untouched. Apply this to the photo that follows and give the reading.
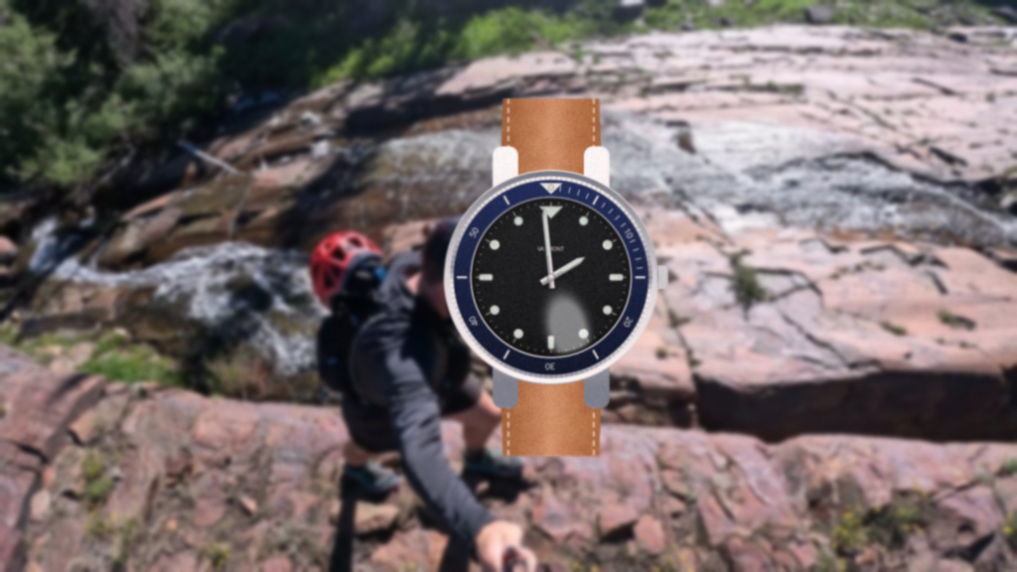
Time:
**1:59**
